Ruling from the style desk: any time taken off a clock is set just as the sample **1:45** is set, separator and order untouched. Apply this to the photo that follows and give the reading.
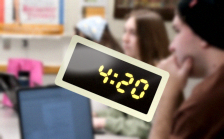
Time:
**4:20**
